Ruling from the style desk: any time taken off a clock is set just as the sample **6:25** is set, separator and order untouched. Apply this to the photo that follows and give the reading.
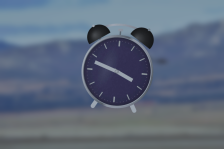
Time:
**3:48**
